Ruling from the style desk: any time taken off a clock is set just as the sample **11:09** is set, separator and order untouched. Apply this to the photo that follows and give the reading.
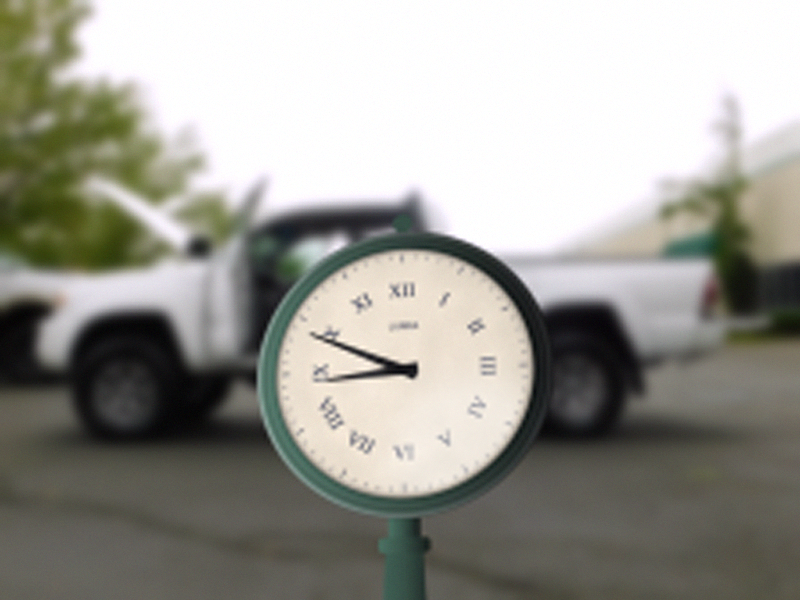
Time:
**8:49**
